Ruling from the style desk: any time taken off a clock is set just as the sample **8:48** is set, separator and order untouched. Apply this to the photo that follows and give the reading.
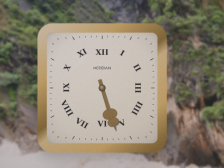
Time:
**5:27**
